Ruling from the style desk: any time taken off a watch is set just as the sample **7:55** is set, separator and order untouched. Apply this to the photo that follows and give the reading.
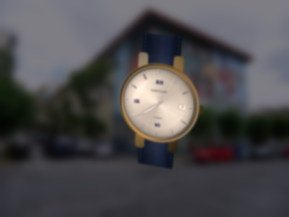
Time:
**7:39**
